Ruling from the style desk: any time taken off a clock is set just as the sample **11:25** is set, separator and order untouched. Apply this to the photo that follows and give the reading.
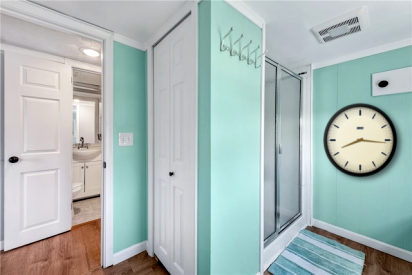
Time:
**8:16**
